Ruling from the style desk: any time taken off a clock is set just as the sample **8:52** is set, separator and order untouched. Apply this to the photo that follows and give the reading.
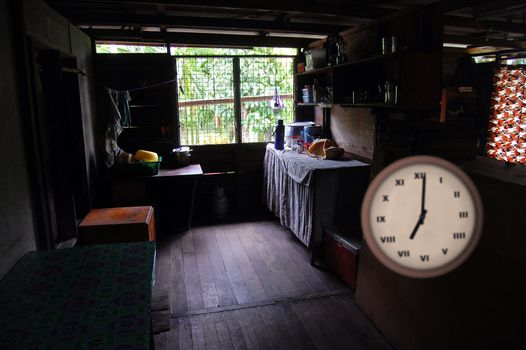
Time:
**7:01**
